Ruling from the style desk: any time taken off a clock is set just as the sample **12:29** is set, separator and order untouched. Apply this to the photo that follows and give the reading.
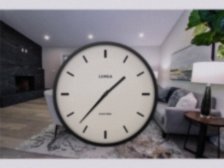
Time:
**1:37**
